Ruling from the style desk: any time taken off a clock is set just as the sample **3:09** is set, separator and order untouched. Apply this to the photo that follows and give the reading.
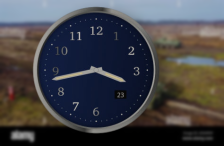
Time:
**3:43**
